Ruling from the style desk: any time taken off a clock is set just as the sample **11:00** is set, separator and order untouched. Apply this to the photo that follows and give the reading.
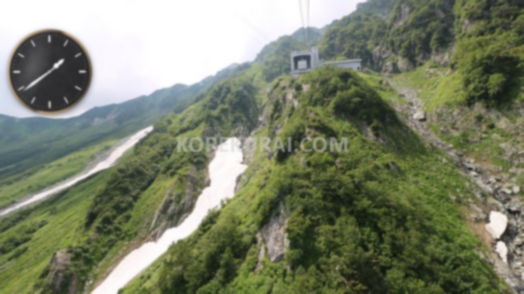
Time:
**1:39**
